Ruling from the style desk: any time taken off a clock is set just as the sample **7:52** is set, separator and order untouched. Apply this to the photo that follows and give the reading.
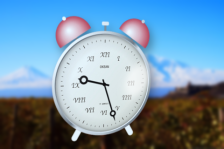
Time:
**9:27**
